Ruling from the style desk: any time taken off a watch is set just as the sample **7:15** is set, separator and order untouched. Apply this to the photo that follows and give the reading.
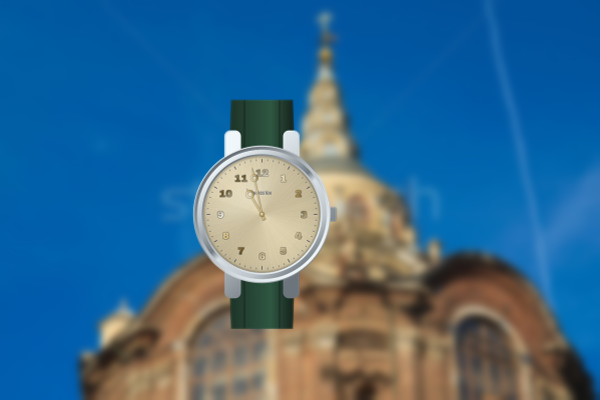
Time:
**10:58**
